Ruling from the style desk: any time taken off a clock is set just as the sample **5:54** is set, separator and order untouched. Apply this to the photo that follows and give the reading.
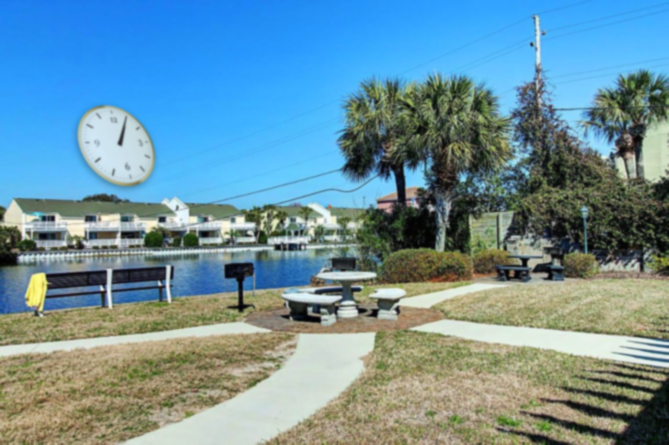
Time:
**1:05**
